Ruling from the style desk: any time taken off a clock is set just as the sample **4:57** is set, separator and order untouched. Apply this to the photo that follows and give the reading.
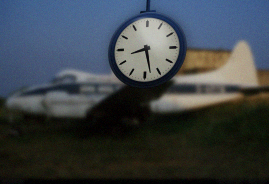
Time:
**8:28**
